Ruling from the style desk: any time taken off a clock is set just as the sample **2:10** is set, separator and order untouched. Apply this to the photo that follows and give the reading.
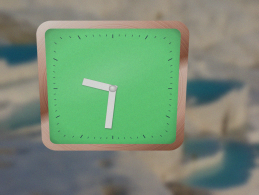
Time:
**9:31**
